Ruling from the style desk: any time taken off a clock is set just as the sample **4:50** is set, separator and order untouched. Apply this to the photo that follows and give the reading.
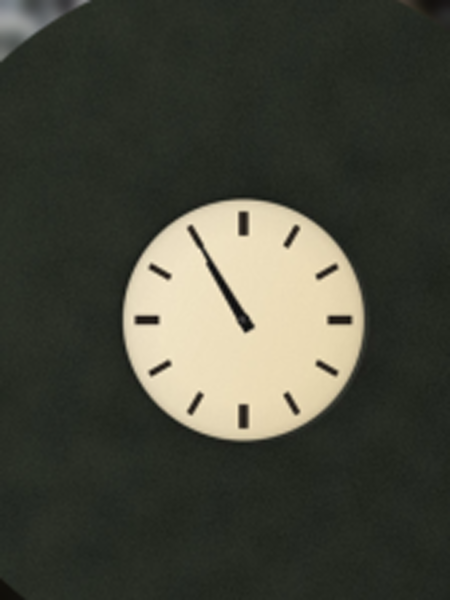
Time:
**10:55**
